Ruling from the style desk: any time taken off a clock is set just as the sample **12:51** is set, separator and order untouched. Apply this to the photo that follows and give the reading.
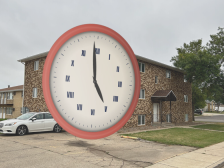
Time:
**4:59**
